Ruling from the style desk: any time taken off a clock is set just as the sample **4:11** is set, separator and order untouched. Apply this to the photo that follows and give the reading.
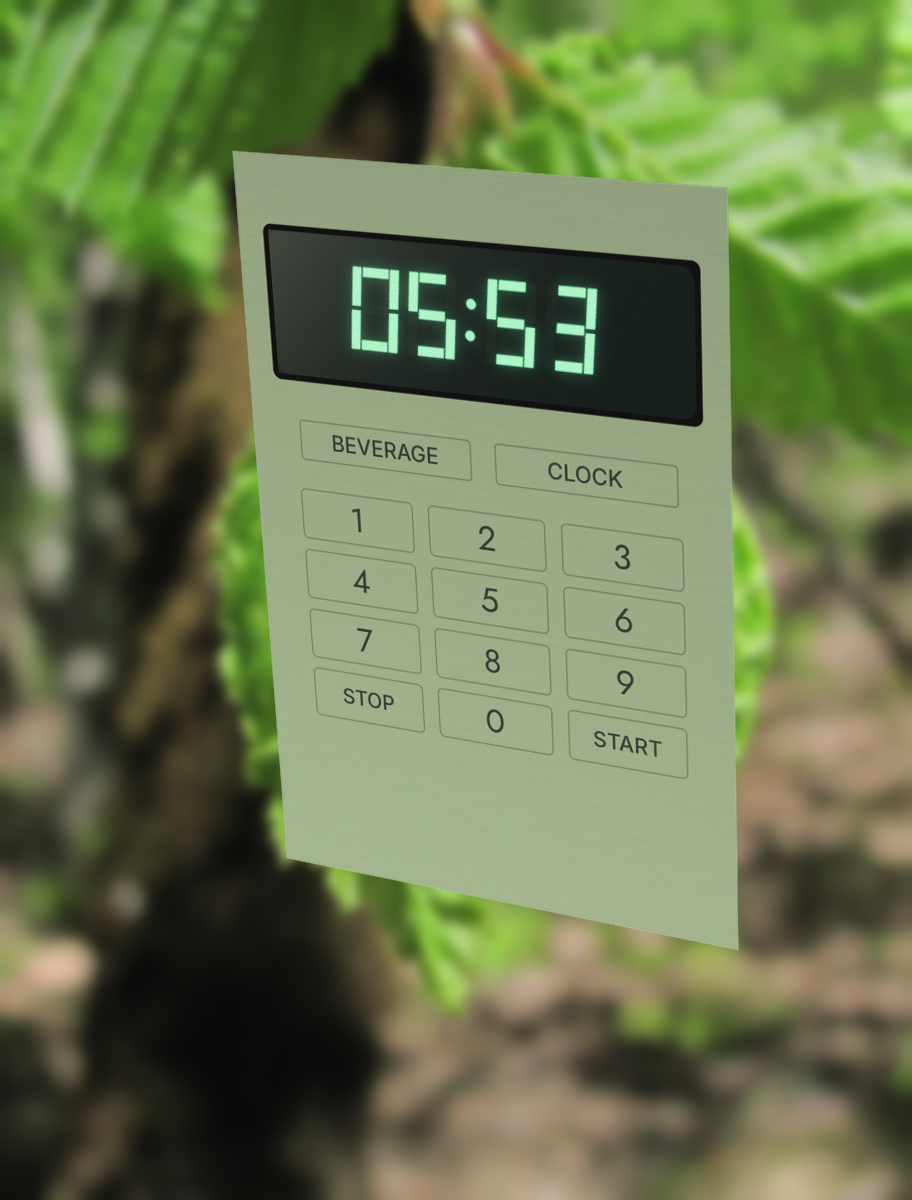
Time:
**5:53**
